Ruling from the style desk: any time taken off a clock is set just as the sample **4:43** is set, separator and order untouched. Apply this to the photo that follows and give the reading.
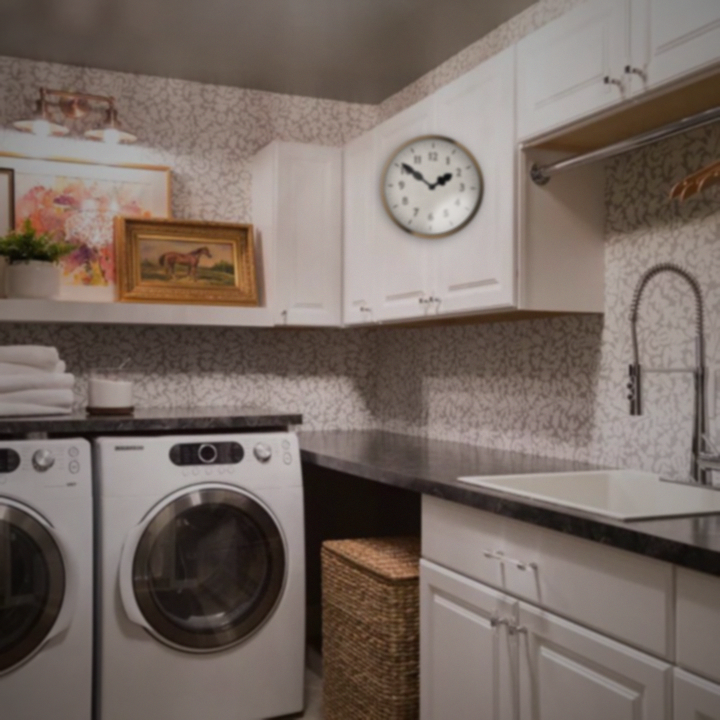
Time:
**1:51**
